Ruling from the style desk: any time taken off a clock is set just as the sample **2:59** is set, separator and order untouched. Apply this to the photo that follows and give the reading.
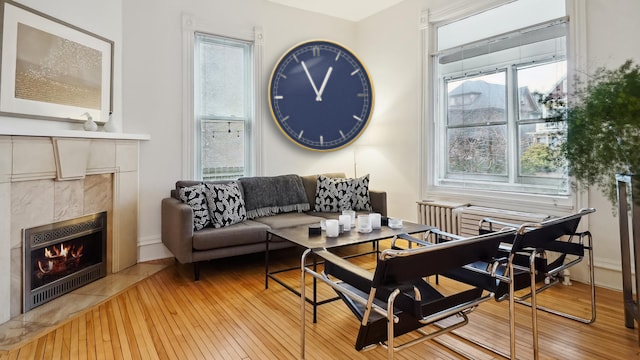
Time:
**12:56**
